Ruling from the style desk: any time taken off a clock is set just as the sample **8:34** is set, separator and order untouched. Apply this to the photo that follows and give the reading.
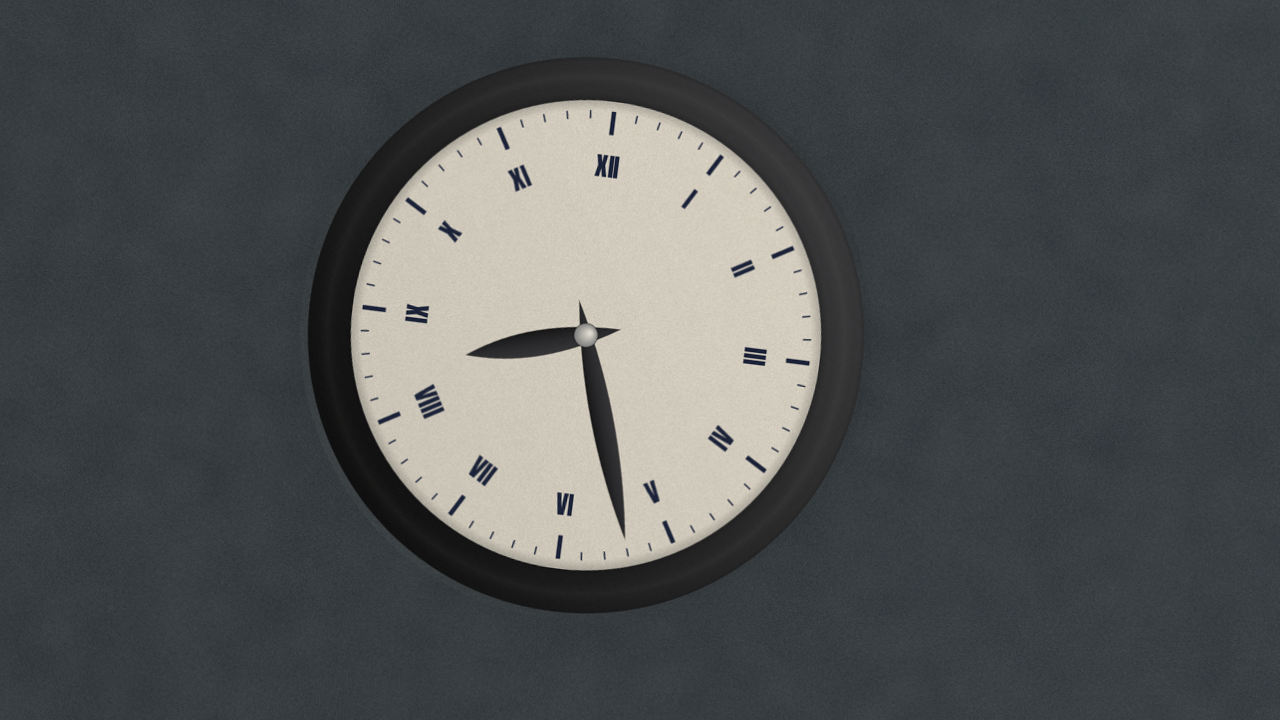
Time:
**8:27**
